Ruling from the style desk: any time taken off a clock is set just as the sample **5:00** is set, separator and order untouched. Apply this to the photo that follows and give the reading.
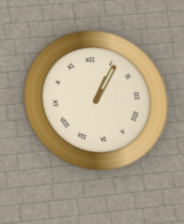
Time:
**1:06**
